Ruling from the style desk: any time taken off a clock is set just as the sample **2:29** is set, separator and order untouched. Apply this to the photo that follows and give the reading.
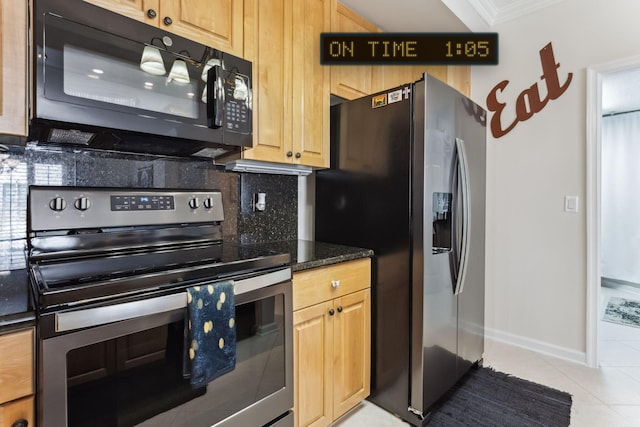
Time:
**1:05**
